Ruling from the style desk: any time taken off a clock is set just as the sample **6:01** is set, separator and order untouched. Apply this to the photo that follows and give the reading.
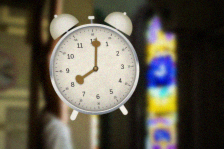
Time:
**8:01**
